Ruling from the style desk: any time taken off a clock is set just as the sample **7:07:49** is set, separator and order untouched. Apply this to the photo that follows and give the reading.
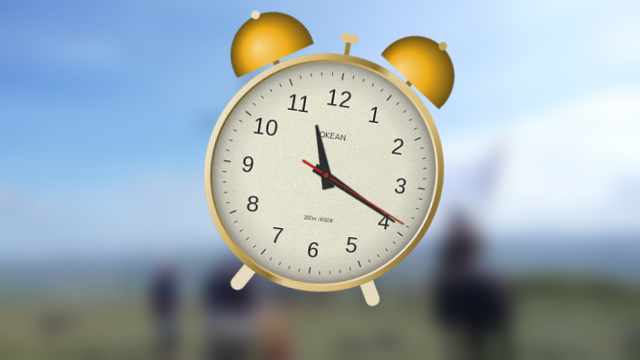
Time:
**11:19:19**
